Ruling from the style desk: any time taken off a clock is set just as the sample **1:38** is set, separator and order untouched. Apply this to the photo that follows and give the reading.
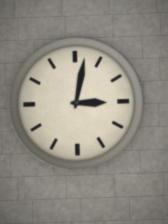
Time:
**3:02**
